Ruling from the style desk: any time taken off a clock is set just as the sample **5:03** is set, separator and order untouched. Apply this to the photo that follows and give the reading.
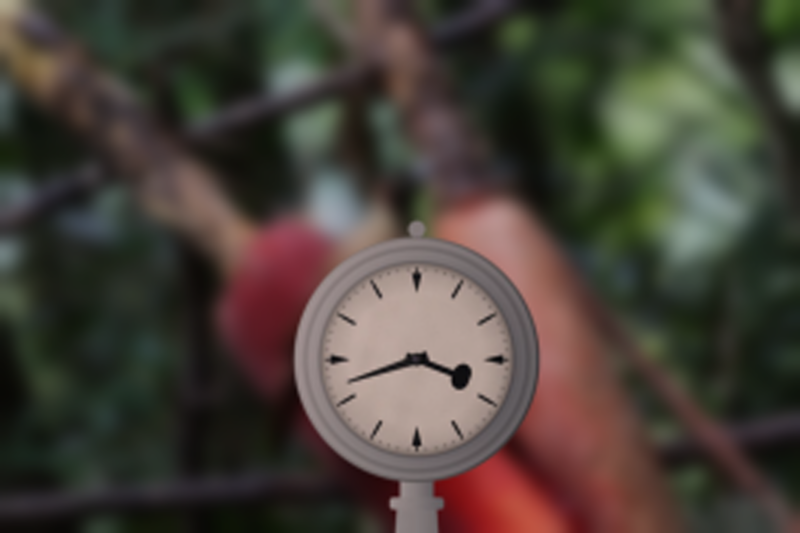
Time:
**3:42**
